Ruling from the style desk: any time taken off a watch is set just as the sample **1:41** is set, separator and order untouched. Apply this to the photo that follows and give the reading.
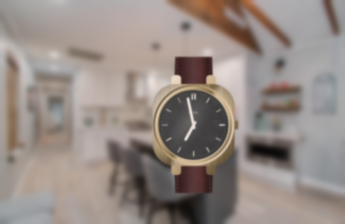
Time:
**6:58**
